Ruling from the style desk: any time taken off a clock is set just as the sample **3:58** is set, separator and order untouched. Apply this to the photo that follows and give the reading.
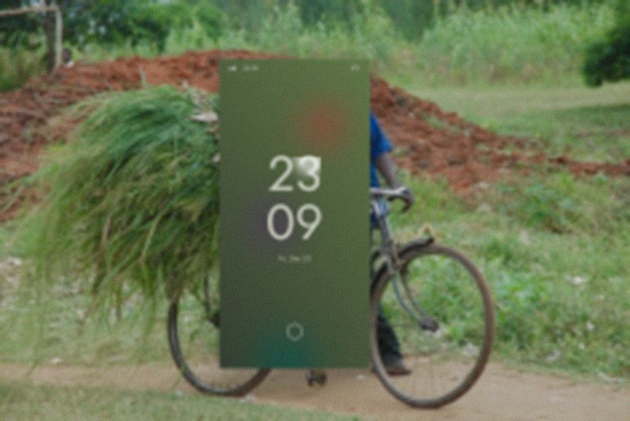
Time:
**23:09**
